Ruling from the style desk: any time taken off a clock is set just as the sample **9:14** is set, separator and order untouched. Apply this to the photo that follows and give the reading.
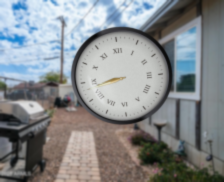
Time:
**8:43**
